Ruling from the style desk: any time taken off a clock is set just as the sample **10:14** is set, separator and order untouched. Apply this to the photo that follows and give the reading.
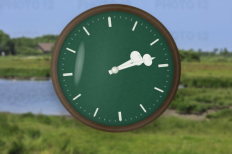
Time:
**2:13**
